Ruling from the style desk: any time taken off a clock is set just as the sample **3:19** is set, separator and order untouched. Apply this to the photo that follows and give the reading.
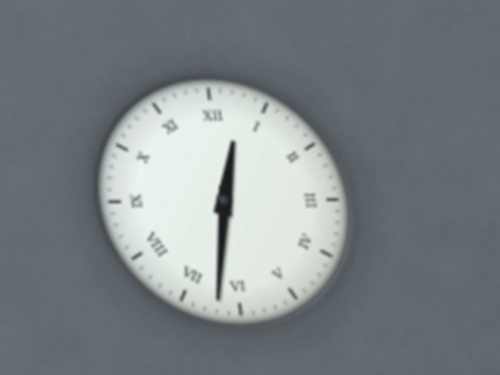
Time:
**12:32**
